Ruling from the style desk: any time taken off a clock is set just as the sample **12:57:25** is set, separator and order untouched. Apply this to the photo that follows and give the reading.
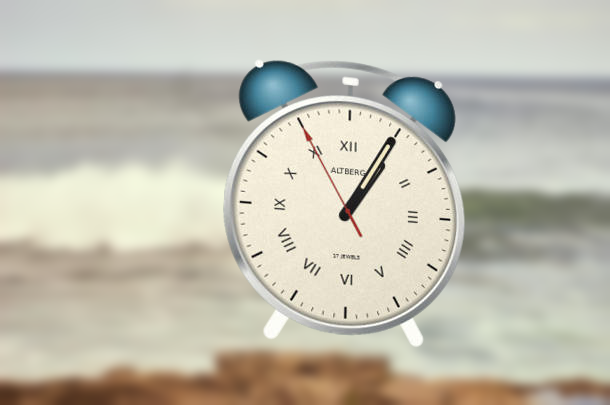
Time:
**1:04:55**
